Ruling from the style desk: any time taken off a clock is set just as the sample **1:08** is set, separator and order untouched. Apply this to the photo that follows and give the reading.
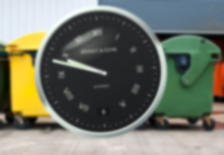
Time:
**9:48**
